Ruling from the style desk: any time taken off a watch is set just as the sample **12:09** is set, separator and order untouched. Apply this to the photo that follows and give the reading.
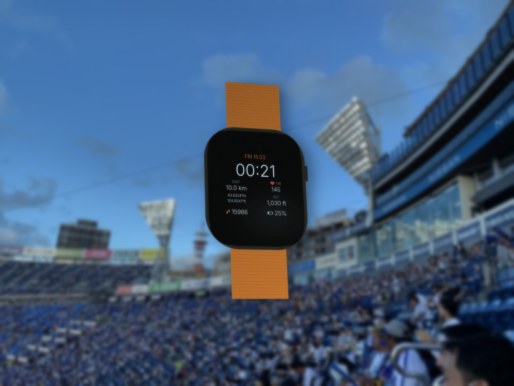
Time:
**0:21**
